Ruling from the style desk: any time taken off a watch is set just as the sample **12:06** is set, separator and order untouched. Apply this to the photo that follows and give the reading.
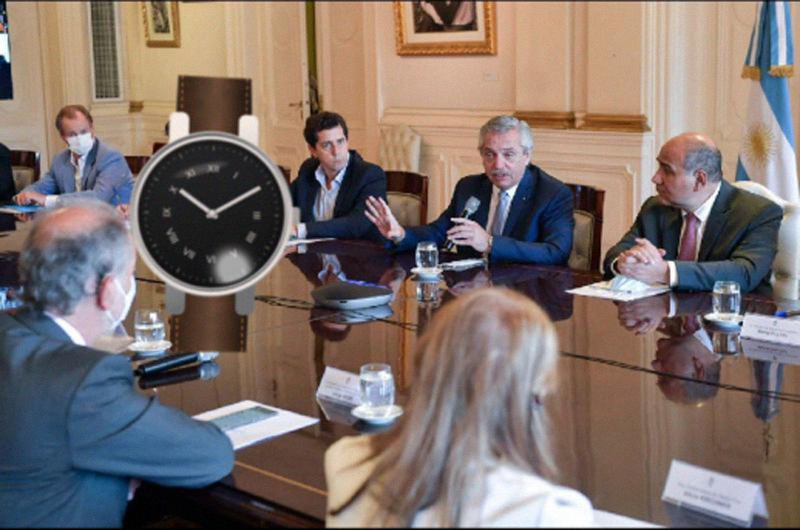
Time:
**10:10**
